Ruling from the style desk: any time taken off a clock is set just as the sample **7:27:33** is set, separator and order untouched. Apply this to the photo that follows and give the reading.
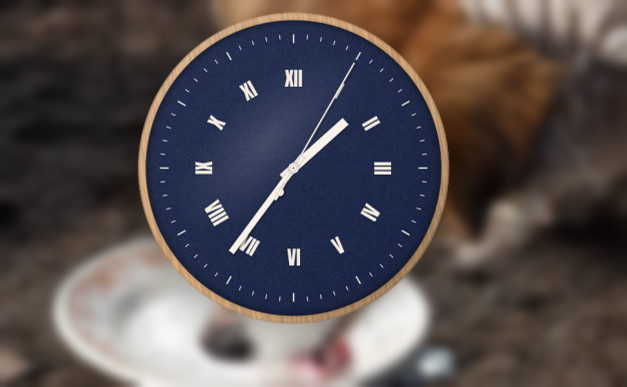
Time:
**1:36:05**
